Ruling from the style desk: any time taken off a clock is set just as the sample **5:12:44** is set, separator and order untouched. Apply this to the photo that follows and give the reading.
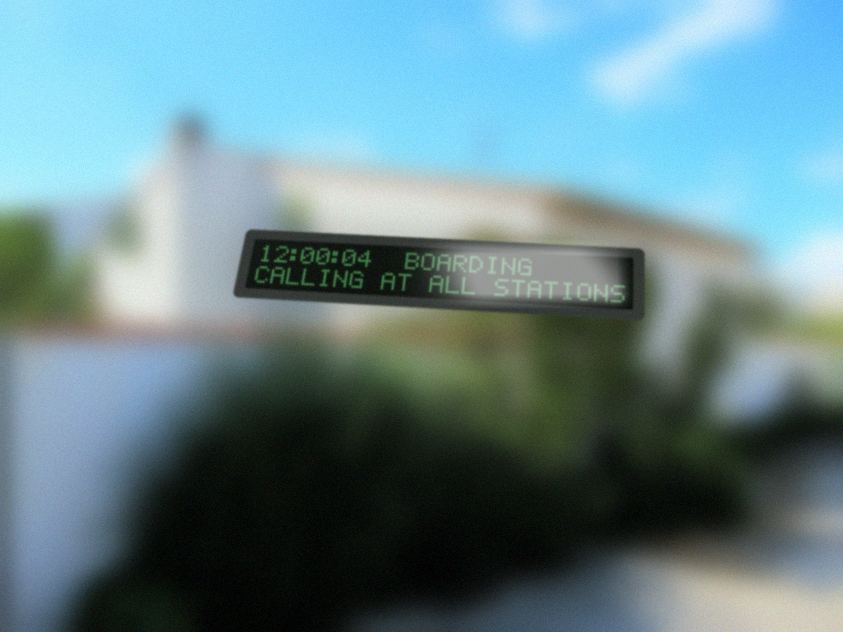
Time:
**12:00:04**
